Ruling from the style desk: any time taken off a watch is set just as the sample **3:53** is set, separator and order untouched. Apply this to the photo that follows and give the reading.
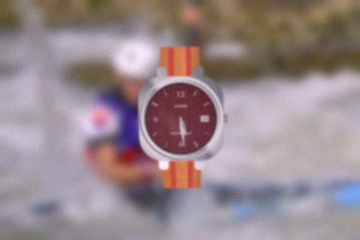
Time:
**5:29**
